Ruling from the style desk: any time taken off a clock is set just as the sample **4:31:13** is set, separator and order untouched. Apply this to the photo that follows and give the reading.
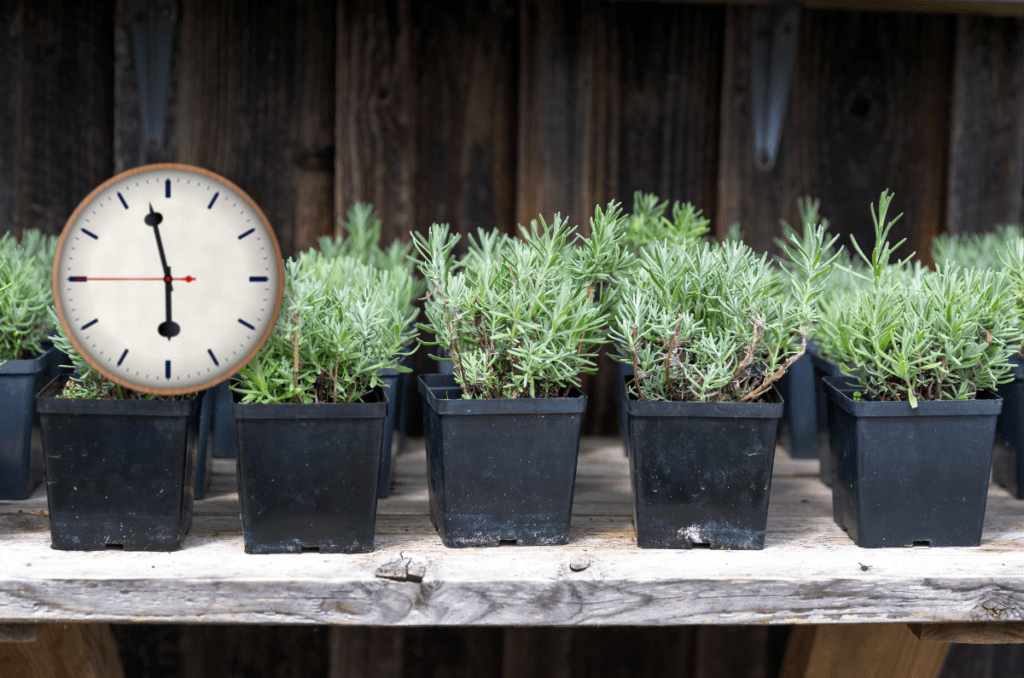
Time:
**5:57:45**
